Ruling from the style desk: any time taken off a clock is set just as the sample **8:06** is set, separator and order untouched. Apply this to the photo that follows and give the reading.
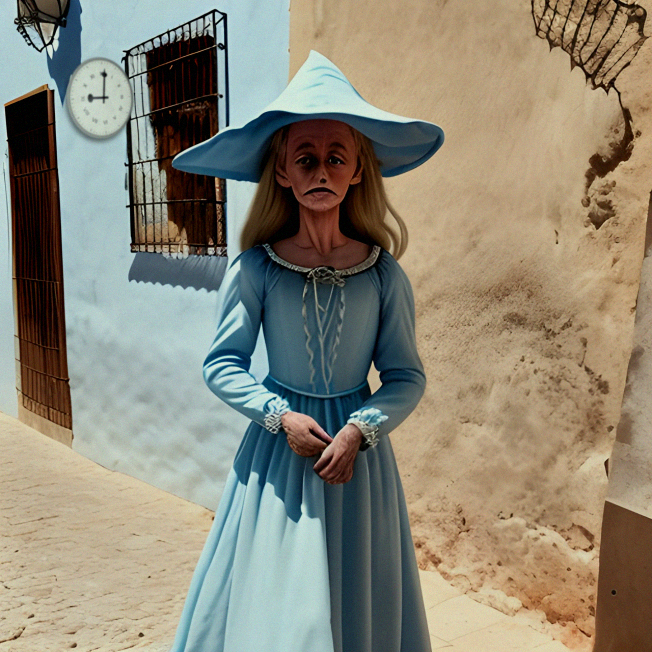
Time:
**9:01**
